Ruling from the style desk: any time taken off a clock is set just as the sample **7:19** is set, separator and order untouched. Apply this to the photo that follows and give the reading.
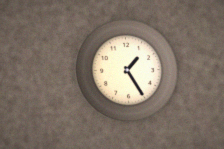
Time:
**1:25**
